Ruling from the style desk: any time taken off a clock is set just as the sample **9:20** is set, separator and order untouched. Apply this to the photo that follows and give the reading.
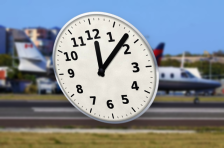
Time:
**12:08**
